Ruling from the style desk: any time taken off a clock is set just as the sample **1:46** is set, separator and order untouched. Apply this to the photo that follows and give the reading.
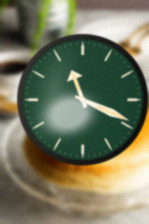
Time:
**11:19**
